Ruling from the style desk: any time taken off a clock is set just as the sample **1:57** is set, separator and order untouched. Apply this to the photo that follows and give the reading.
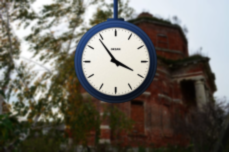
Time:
**3:54**
